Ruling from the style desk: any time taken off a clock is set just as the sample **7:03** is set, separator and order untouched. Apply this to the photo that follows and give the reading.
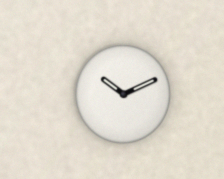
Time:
**10:11**
